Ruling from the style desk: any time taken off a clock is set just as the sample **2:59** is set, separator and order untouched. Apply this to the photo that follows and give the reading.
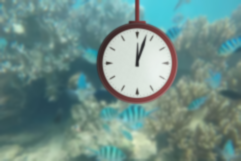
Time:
**12:03**
